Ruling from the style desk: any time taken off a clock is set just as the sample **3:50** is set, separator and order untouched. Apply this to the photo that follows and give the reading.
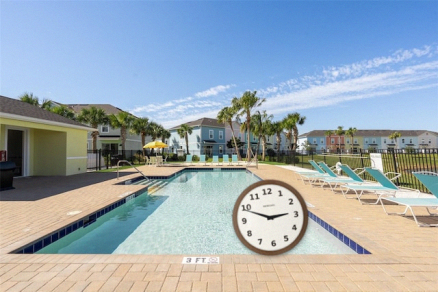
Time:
**2:49**
